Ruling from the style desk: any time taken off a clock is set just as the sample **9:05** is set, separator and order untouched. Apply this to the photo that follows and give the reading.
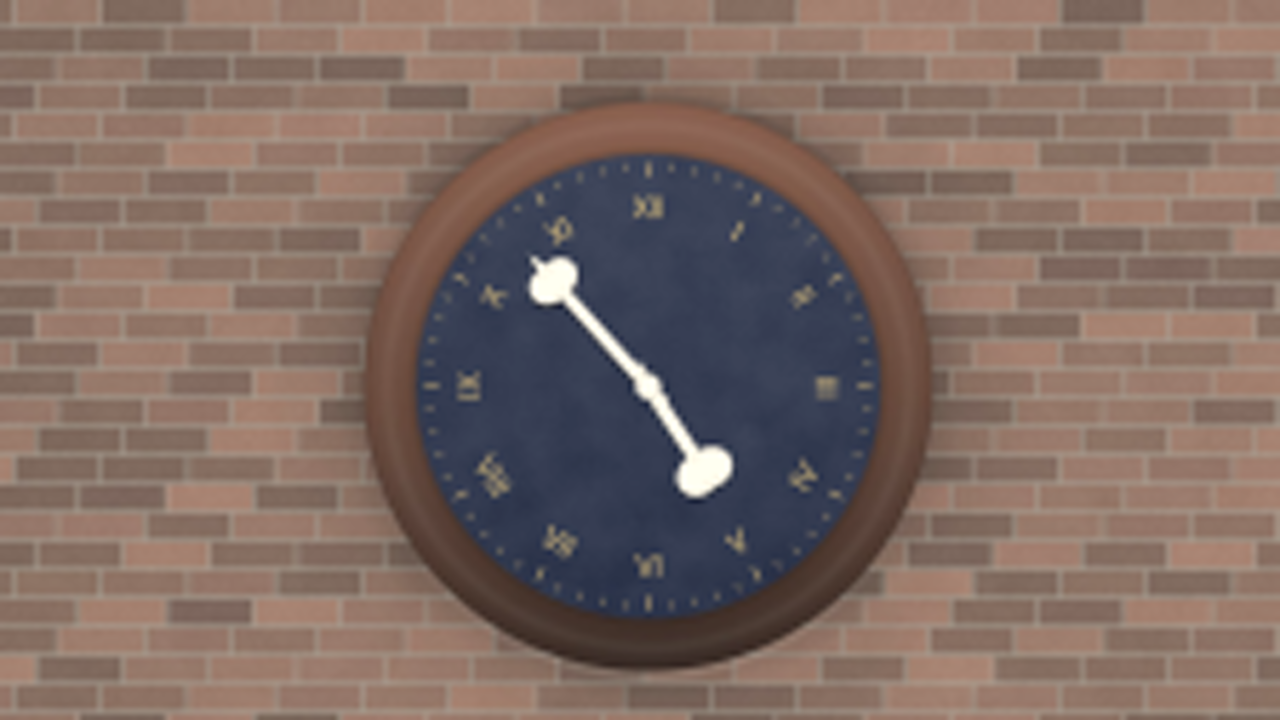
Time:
**4:53**
